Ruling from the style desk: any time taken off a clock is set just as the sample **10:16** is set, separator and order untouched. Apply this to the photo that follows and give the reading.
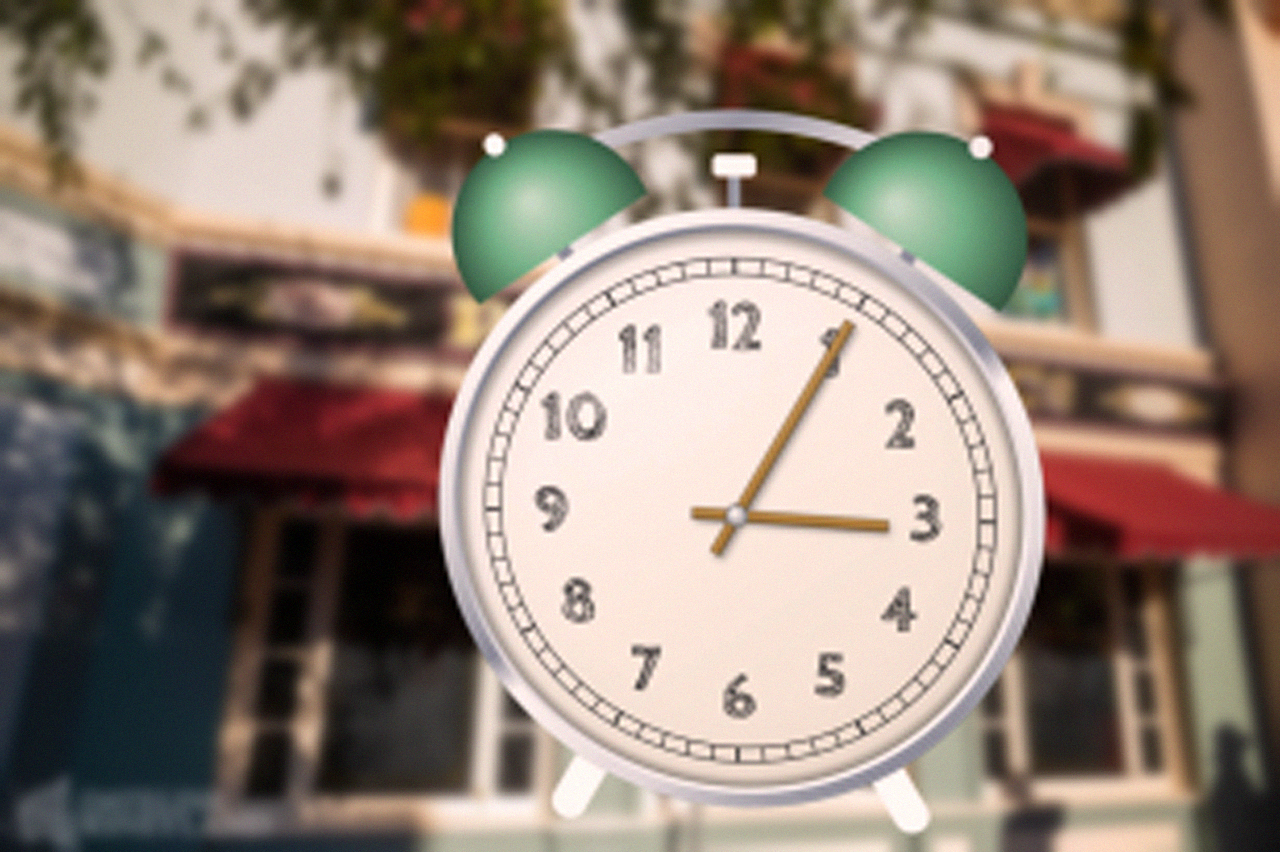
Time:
**3:05**
